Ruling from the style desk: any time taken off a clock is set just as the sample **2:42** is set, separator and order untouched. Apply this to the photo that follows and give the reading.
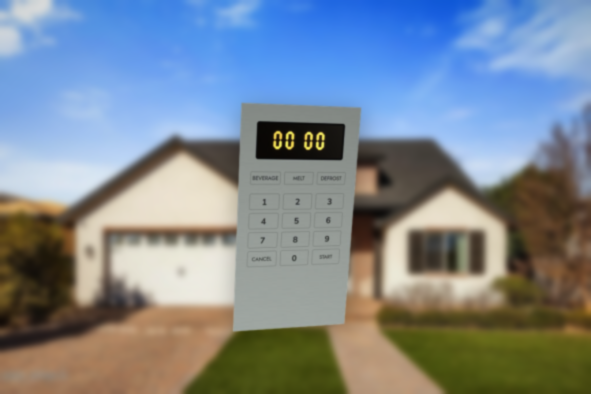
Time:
**0:00**
